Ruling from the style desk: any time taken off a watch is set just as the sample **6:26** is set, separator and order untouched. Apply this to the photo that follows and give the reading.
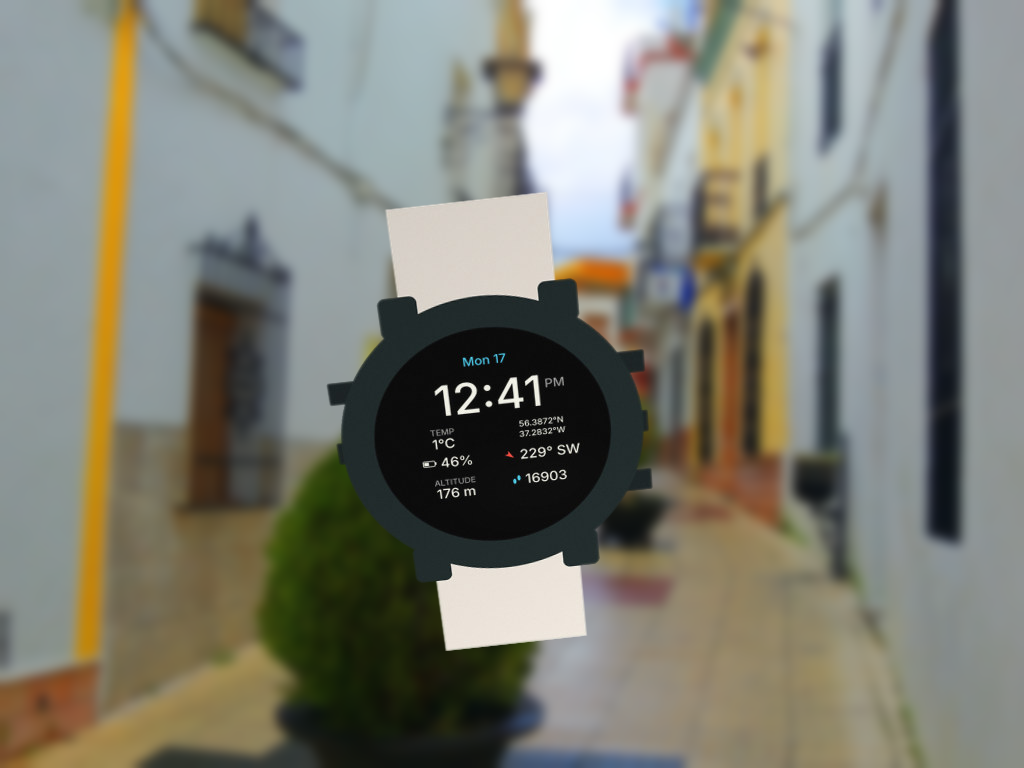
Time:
**12:41**
